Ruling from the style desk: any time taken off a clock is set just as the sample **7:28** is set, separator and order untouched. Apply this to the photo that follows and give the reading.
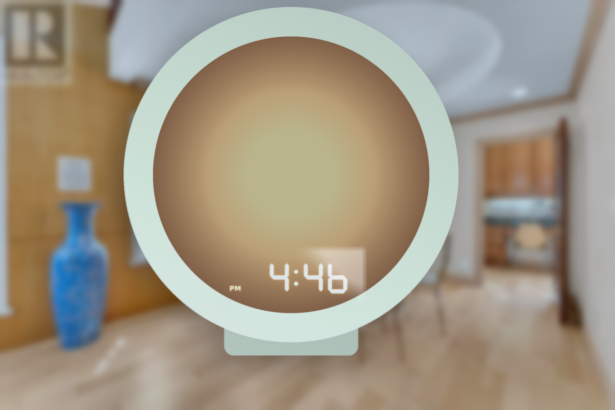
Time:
**4:46**
